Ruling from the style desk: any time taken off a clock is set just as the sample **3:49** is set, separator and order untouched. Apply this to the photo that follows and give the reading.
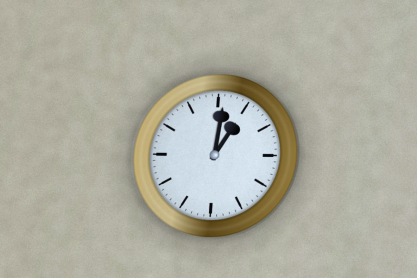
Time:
**1:01**
